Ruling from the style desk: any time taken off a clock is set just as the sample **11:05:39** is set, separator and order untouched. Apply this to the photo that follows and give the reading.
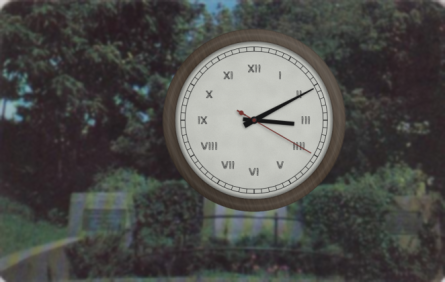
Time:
**3:10:20**
